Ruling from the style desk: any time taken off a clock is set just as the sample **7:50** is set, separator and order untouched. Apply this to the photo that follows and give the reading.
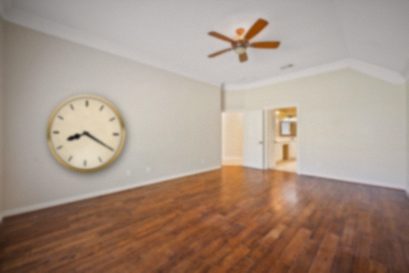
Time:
**8:20**
